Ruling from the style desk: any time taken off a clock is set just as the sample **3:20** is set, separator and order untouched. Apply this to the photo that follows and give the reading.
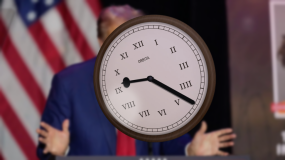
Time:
**9:23**
